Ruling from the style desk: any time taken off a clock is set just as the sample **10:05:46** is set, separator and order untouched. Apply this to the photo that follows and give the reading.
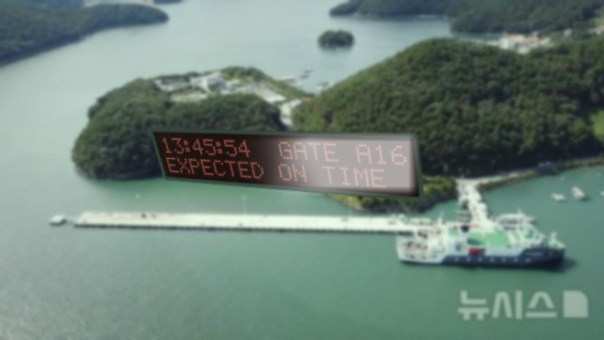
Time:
**13:45:54**
